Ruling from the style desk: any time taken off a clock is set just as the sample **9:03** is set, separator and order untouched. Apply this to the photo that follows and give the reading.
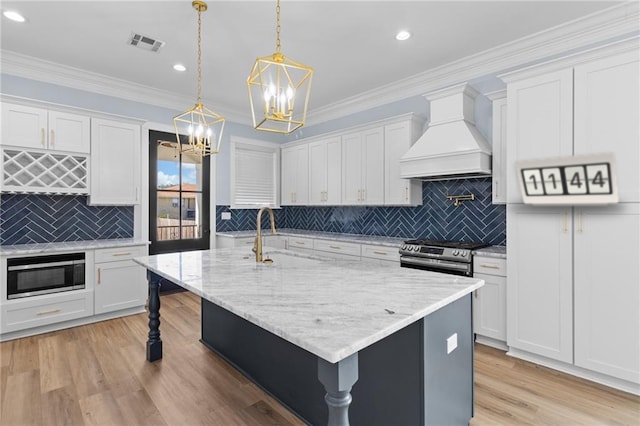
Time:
**11:44**
